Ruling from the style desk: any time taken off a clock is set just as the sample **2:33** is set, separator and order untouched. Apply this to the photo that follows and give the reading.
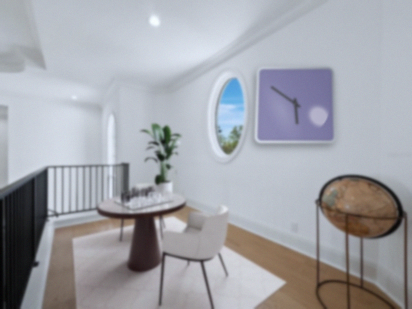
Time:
**5:51**
